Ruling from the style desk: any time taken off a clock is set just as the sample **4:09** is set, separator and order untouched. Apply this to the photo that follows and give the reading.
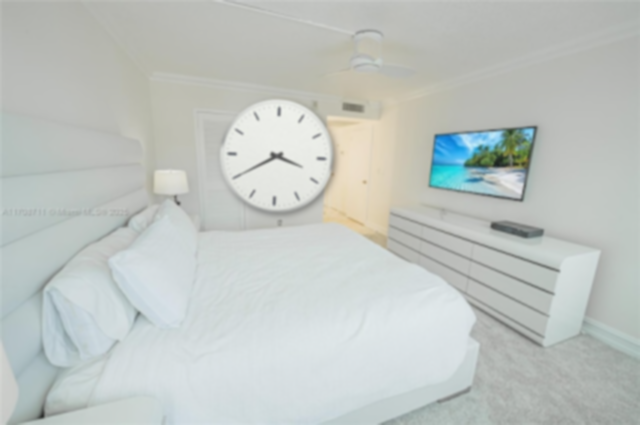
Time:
**3:40**
